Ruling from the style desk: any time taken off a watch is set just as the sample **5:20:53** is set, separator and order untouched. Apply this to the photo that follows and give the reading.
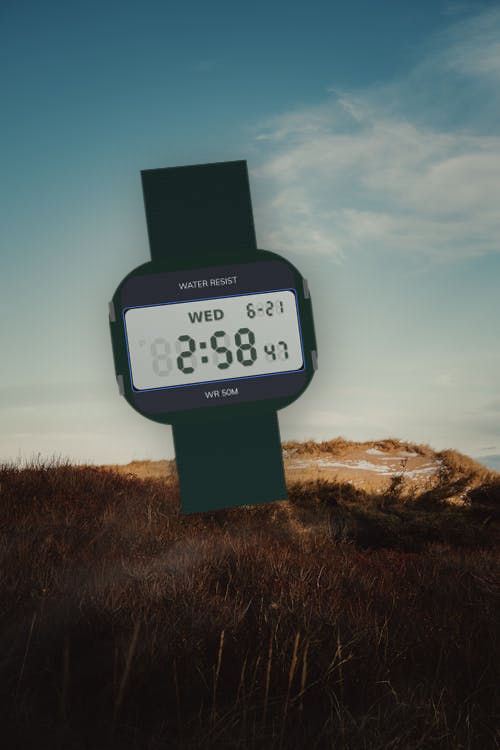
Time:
**2:58:47**
